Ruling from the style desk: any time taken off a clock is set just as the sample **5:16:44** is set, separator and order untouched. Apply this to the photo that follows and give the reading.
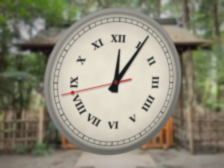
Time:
**12:05:43**
